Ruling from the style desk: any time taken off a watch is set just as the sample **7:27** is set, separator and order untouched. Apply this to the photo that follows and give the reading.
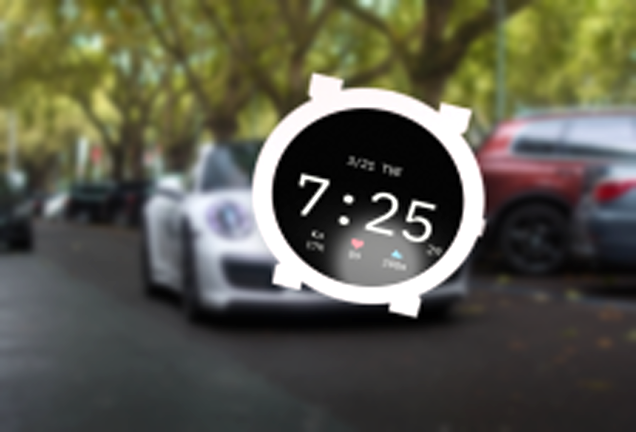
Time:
**7:25**
